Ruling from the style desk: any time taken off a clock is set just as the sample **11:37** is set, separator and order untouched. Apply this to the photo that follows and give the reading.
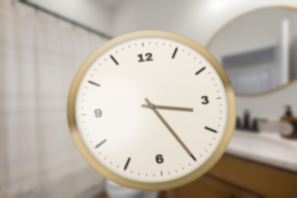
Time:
**3:25**
